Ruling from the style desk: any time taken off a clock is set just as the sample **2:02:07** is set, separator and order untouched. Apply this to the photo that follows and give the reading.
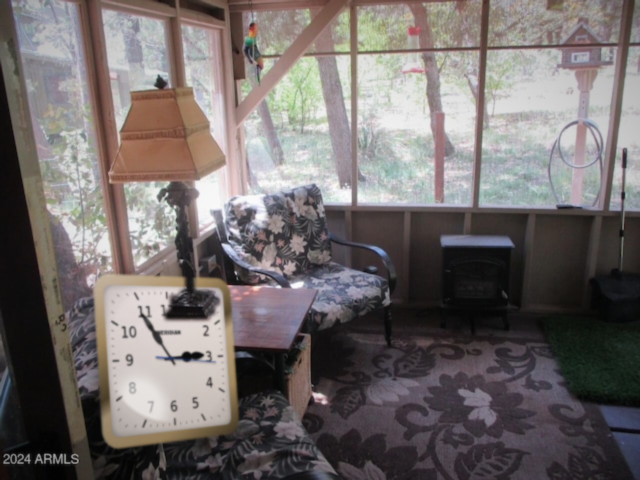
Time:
**2:54:16**
